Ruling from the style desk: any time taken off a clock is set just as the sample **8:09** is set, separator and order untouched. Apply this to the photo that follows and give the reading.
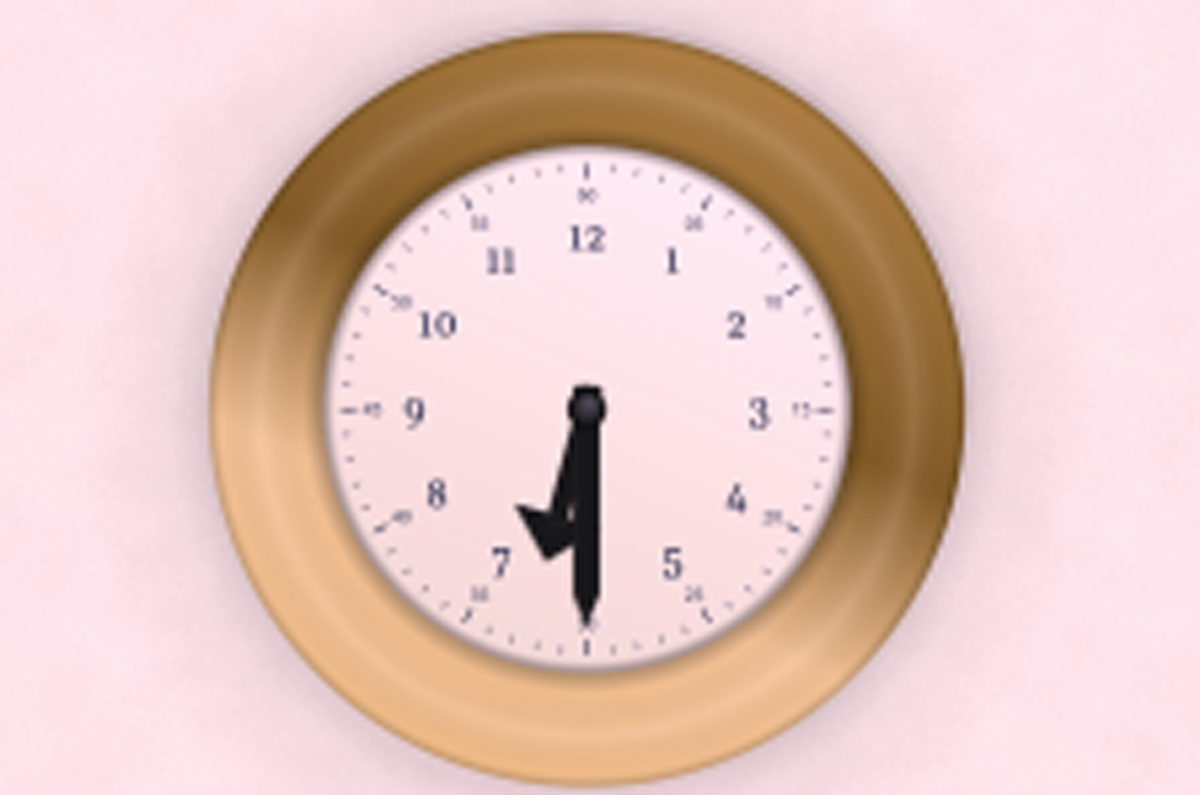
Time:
**6:30**
